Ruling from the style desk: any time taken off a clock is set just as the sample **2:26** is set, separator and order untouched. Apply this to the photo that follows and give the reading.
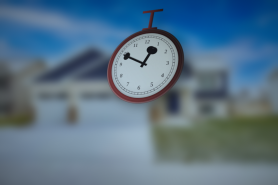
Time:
**12:49**
